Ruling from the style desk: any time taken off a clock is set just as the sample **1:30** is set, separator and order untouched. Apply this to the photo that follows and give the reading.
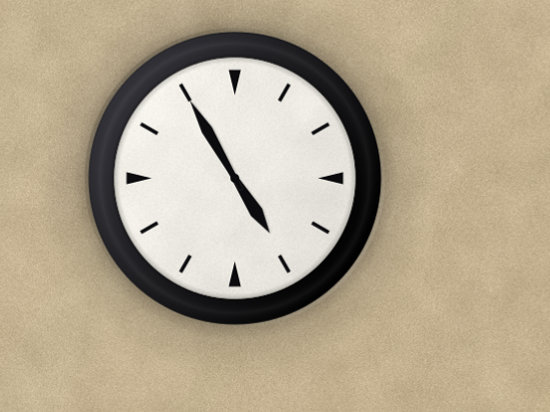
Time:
**4:55**
